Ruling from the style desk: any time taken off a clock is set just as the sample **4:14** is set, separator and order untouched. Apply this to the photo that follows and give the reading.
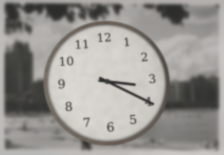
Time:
**3:20**
